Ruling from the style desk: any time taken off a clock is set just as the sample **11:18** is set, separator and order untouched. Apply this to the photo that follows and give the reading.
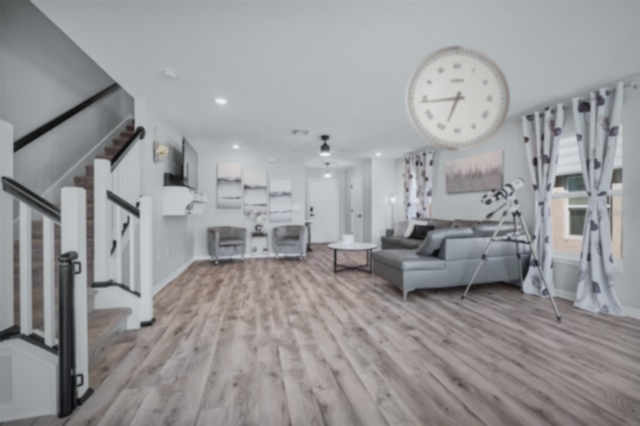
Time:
**6:44**
